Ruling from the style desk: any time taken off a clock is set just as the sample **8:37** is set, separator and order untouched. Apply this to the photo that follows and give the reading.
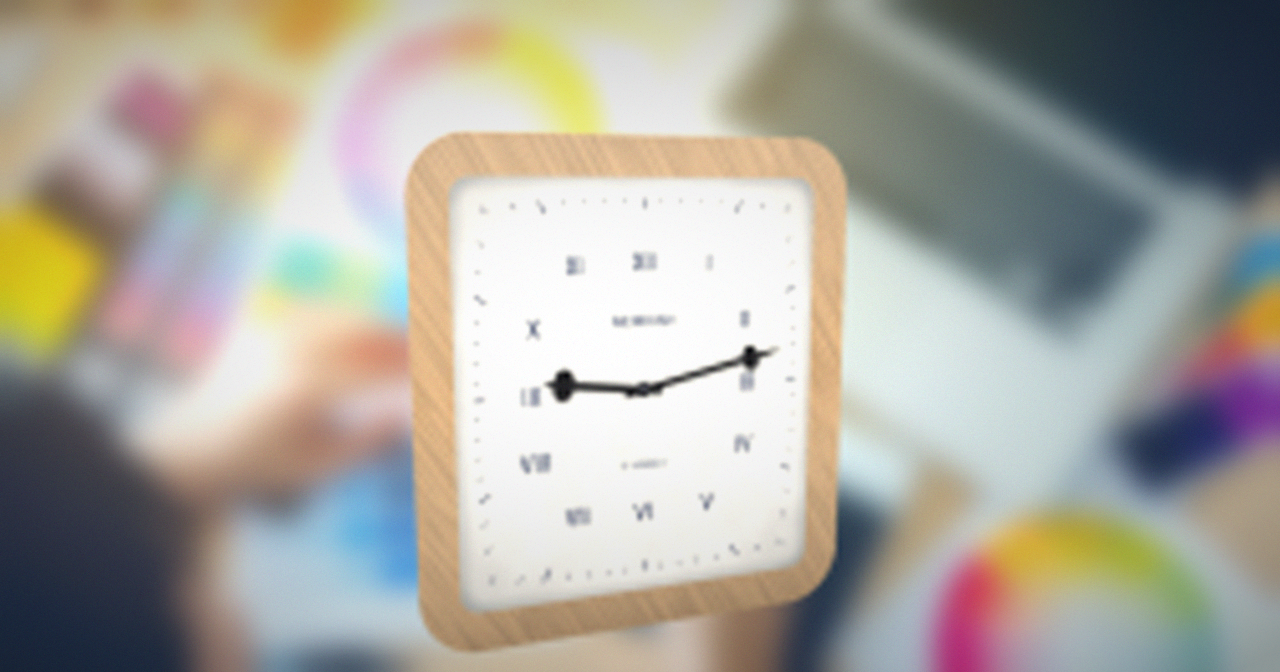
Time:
**9:13**
